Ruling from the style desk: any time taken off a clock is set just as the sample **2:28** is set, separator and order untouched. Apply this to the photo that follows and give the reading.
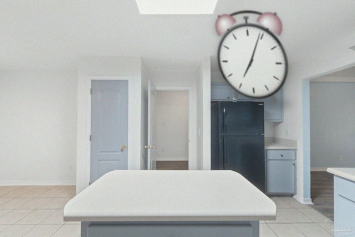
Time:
**7:04**
